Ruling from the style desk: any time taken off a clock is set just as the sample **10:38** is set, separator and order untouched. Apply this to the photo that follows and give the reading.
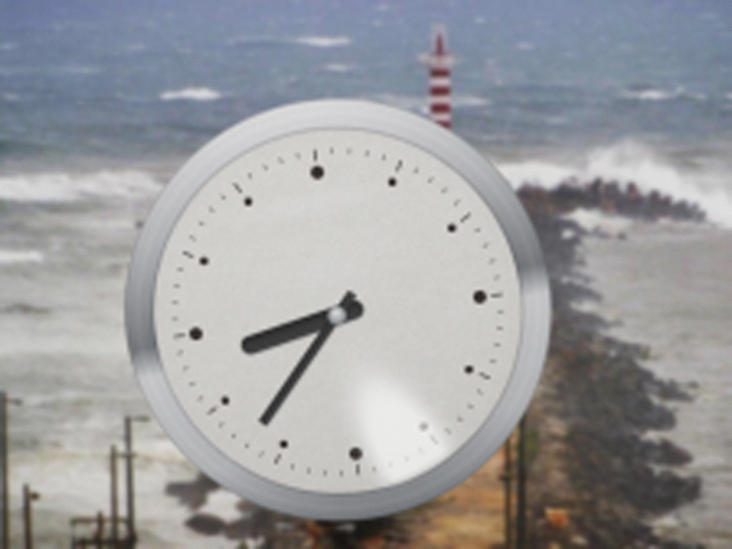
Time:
**8:37**
